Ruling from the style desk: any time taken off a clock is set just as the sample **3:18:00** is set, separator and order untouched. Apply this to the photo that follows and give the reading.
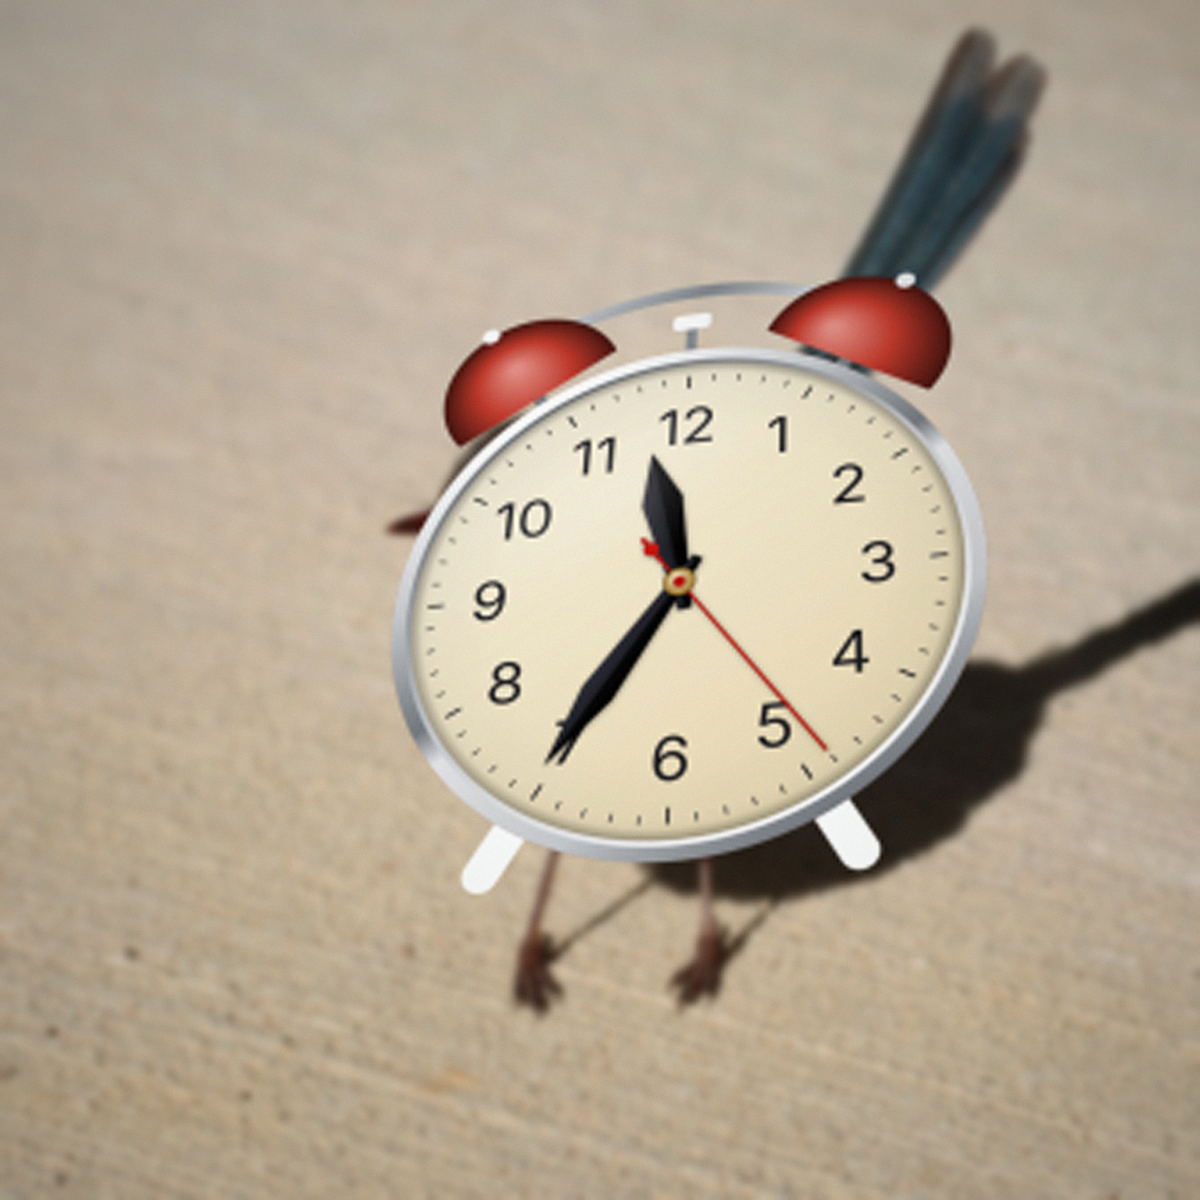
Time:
**11:35:24**
